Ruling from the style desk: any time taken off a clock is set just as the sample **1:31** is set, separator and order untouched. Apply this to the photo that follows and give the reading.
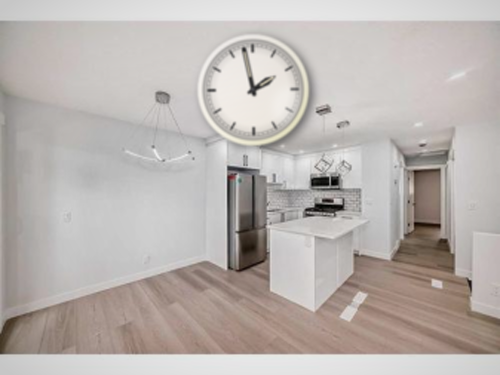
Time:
**1:58**
